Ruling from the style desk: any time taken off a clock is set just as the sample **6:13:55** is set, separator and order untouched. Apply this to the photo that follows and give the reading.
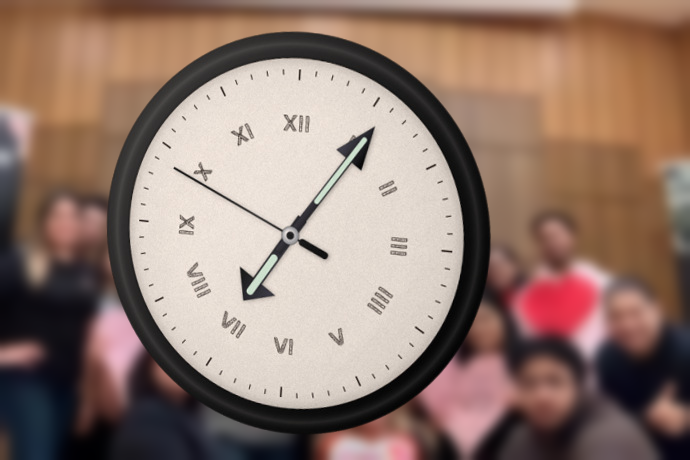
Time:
**7:05:49**
